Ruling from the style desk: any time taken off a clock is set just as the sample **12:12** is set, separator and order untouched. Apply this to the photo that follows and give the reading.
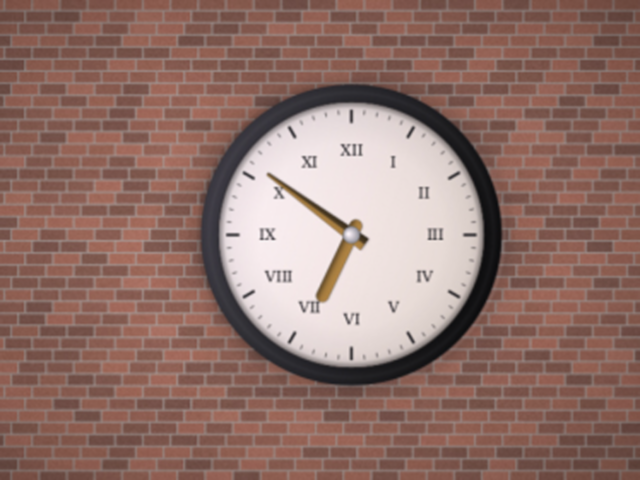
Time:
**6:51**
